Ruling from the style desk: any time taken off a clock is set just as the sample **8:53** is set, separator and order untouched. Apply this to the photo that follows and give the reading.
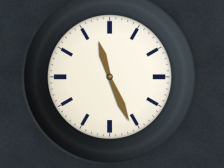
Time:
**11:26**
